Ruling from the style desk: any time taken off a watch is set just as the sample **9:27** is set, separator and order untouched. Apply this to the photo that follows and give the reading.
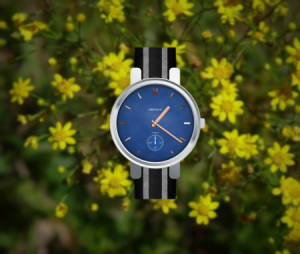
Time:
**1:21**
